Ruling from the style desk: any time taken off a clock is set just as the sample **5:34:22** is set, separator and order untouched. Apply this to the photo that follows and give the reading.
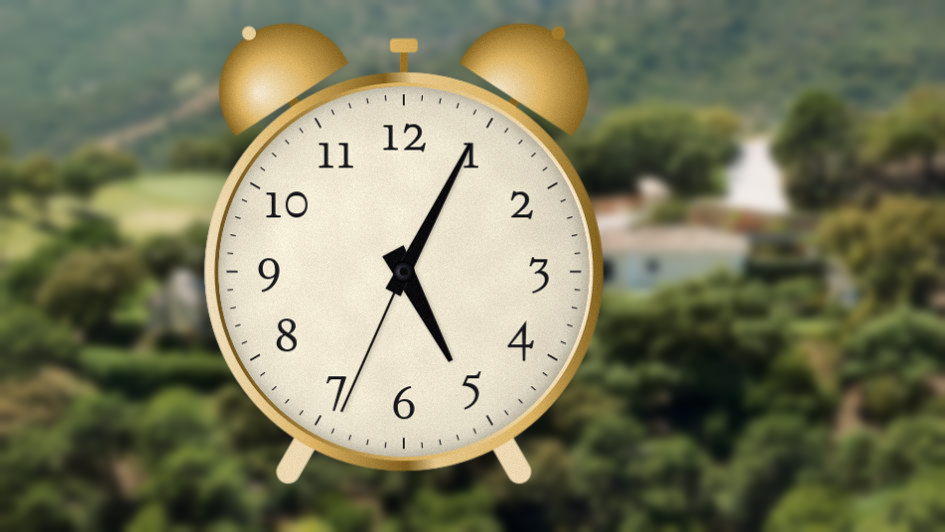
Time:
**5:04:34**
